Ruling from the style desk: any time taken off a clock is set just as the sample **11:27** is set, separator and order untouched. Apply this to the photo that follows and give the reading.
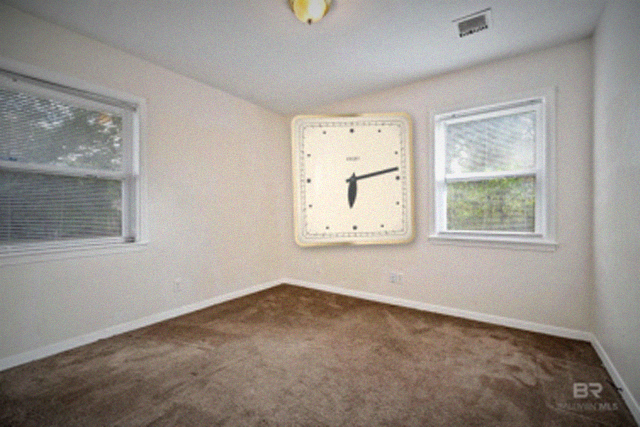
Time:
**6:13**
